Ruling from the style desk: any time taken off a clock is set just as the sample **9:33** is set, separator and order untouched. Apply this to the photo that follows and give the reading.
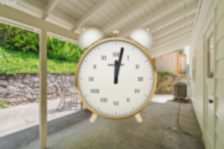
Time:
**12:02**
